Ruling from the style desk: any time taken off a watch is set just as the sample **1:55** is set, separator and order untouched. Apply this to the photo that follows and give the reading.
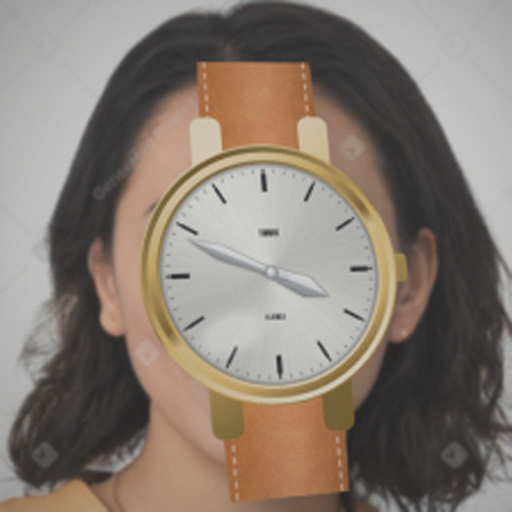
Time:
**3:49**
